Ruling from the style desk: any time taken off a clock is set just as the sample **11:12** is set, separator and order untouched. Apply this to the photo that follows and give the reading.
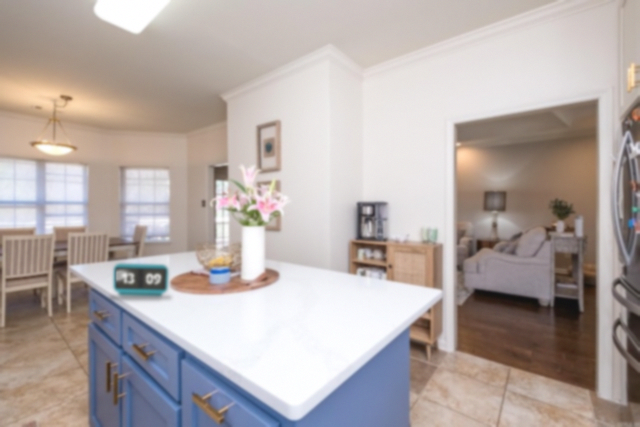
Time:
**13:09**
